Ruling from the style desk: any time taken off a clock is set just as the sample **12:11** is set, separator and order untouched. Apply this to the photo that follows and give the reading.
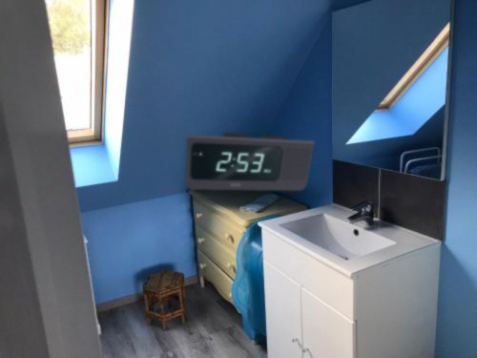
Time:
**2:53**
